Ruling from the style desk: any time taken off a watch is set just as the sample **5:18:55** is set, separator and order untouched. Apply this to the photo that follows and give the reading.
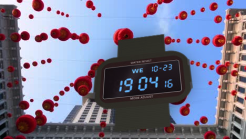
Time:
**19:04:16**
